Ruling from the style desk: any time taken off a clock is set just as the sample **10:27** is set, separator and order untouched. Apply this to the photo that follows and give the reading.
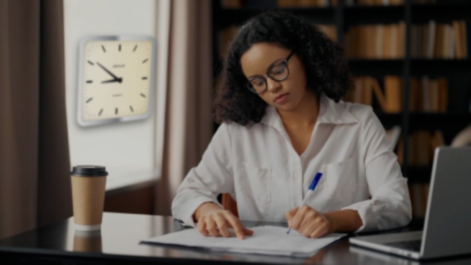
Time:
**8:51**
